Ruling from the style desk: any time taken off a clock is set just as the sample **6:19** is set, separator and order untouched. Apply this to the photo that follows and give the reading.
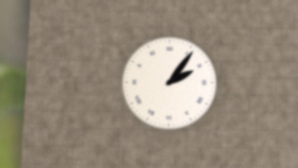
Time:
**2:06**
